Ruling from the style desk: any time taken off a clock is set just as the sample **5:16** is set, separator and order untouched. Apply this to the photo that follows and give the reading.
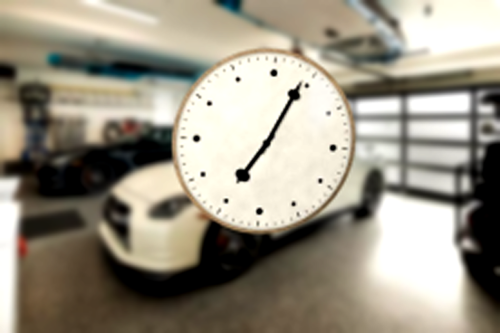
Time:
**7:04**
